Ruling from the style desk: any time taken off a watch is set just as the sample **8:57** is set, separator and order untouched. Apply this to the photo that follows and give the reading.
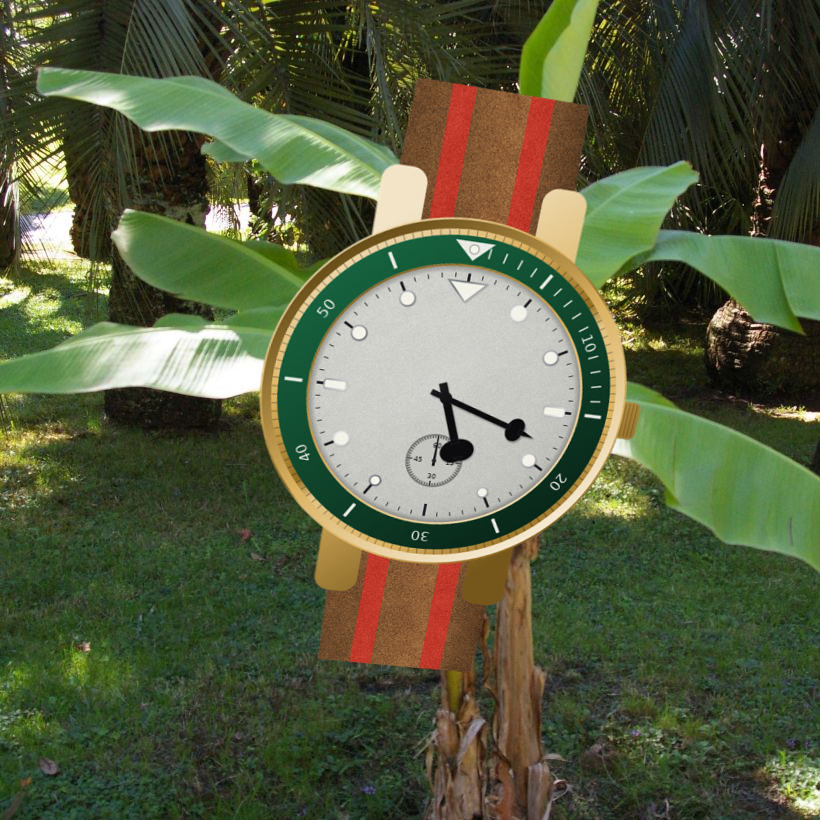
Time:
**5:18**
